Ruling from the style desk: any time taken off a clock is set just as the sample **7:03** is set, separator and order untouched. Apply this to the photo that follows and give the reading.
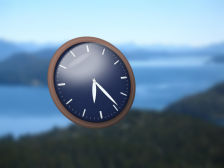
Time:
**6:24**
